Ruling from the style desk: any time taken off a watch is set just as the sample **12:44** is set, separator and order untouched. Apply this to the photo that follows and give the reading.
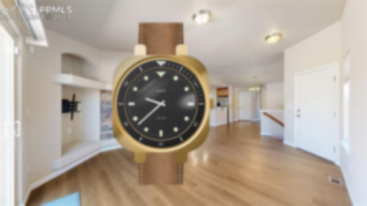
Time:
**9:38**
